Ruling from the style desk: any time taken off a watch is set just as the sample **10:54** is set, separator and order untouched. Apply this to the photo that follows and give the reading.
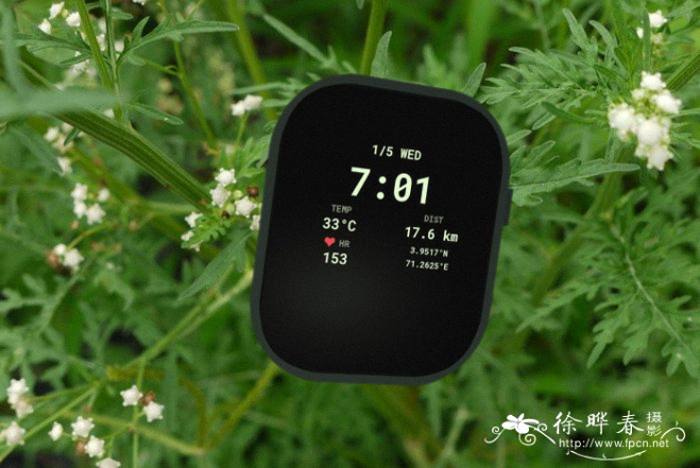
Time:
**7:01**
